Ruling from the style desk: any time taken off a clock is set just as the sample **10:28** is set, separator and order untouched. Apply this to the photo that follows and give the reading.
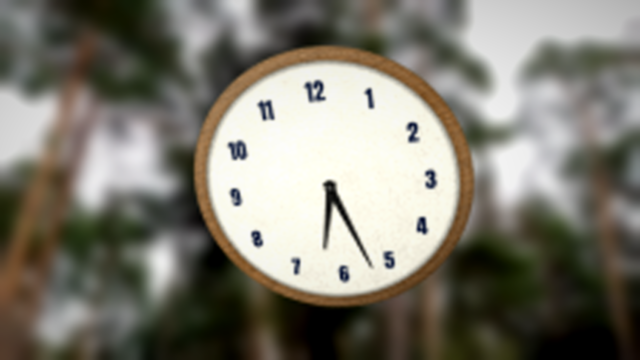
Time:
**6:27**
